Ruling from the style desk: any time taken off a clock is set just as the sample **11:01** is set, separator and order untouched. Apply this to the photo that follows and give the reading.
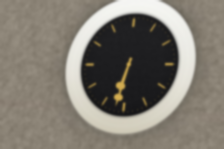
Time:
**6:32**
